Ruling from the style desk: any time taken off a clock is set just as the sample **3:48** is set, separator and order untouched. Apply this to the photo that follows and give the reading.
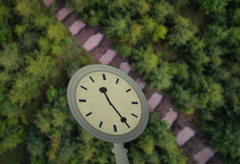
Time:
**11:25**
